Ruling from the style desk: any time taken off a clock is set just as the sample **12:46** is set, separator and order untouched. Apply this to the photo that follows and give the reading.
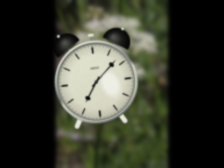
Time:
**7:08**
